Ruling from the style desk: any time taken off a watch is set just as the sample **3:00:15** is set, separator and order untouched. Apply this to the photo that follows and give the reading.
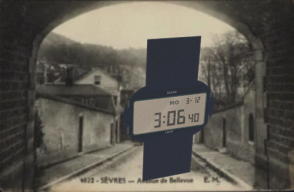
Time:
**3:06:40**
